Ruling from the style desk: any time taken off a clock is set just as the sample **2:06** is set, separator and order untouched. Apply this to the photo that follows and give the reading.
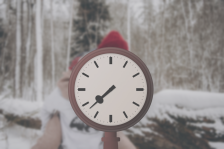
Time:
**7:38**
